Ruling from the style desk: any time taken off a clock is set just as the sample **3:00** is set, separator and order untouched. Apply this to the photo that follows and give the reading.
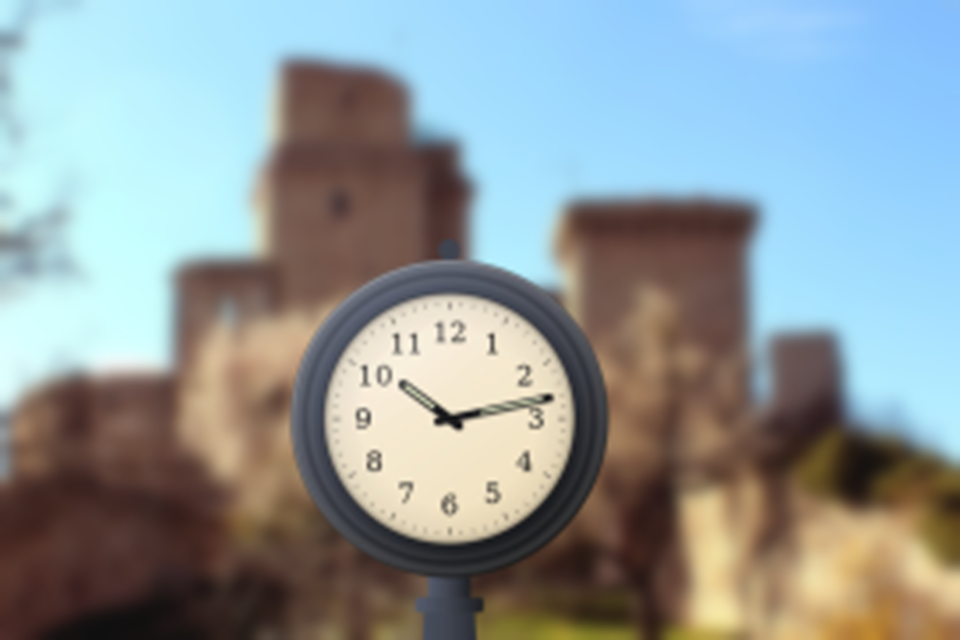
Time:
**10:13**
